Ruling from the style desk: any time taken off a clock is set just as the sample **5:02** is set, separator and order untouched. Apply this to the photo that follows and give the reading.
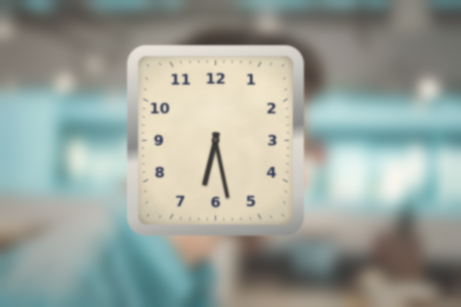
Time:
**6:28**
